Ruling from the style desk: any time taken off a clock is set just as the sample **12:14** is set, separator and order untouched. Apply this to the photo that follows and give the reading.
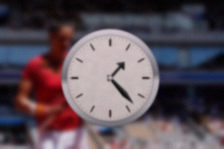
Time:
**1:23**
